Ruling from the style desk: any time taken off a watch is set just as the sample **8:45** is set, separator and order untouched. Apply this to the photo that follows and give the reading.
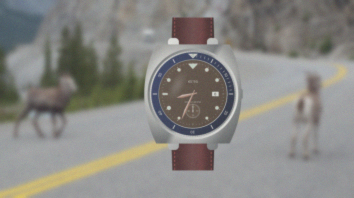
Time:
**8:34**
